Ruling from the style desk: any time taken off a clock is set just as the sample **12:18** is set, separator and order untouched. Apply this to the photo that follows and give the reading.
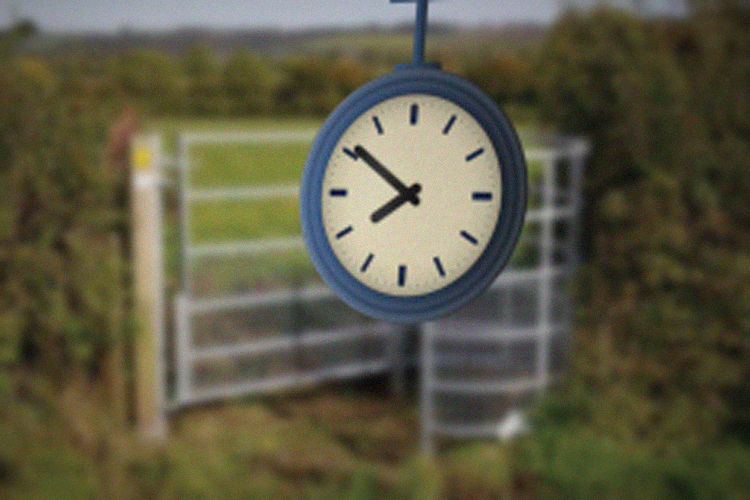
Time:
**7:51**
